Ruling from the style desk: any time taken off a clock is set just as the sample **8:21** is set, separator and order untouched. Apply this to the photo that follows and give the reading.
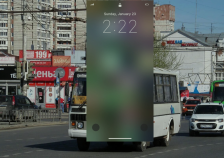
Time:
**2:22**
